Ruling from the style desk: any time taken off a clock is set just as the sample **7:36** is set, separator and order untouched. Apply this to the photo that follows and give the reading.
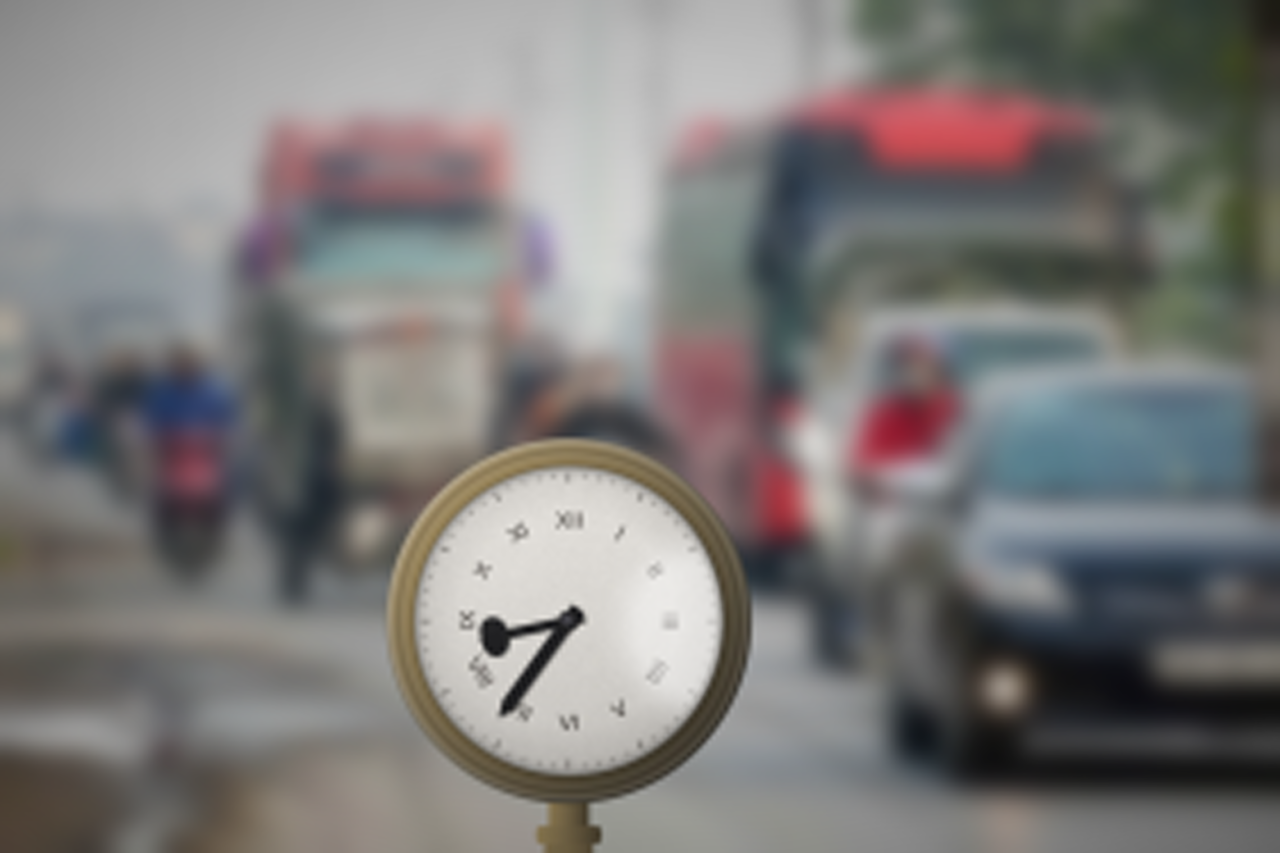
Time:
**8:36**
